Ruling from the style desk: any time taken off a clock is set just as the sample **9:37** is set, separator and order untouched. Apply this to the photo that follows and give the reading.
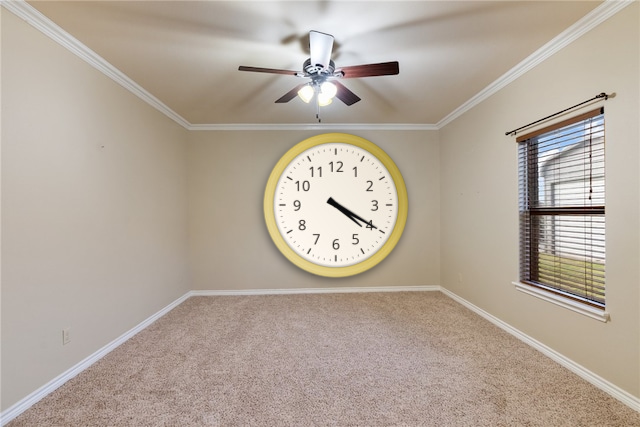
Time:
**4:20**
